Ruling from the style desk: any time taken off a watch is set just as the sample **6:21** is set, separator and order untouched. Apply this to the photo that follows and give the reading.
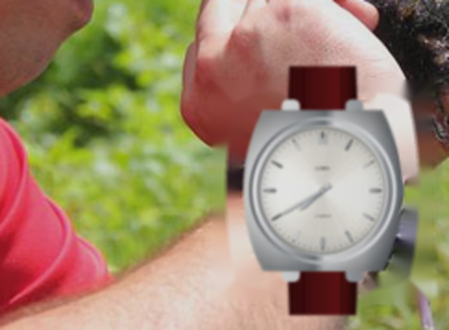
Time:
**7:40**
